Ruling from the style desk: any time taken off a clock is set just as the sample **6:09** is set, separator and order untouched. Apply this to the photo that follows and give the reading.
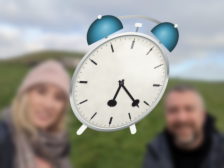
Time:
**6:22**
